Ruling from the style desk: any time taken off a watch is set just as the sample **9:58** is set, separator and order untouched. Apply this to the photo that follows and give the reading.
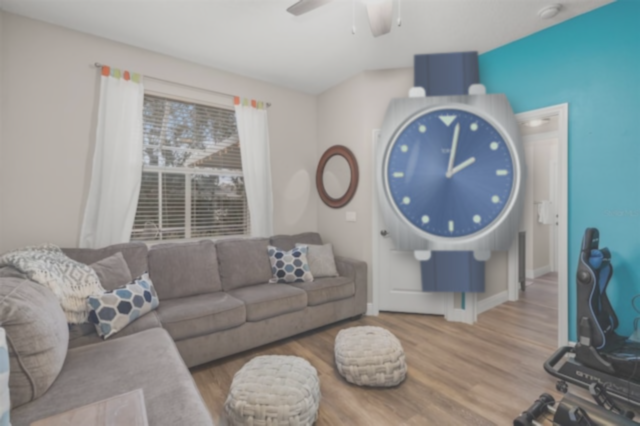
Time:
**2:02**
